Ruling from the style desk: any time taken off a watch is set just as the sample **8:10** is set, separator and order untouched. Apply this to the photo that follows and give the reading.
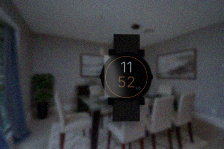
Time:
**11:52**
